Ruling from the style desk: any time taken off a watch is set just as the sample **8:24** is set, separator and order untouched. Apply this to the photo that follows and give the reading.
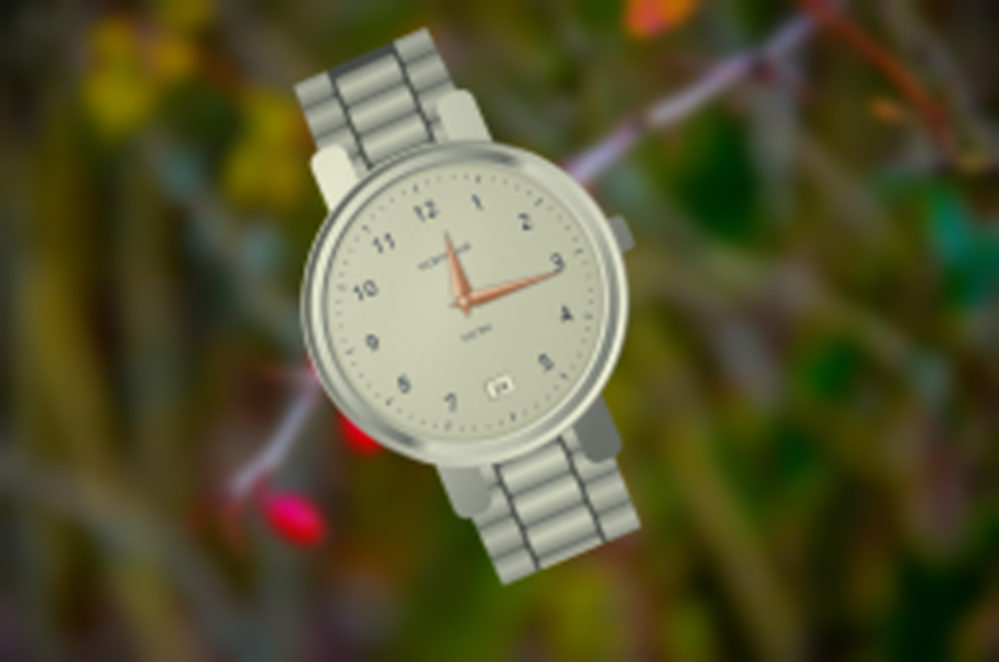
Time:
**12:16**
